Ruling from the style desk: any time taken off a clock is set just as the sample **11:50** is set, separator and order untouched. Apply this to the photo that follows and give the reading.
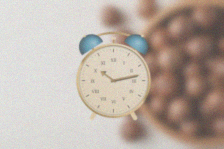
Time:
**10:13**
